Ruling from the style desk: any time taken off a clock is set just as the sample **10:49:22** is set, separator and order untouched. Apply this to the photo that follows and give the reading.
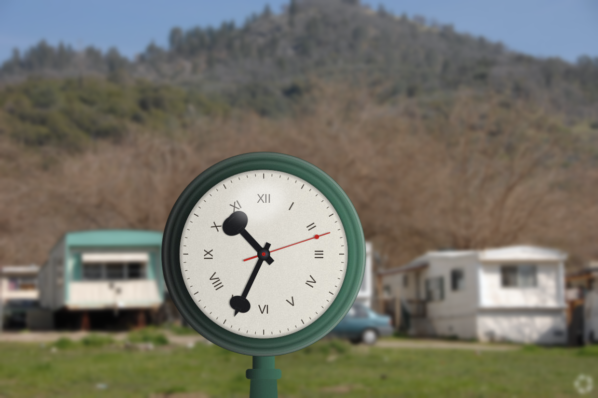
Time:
**10:34:12**
